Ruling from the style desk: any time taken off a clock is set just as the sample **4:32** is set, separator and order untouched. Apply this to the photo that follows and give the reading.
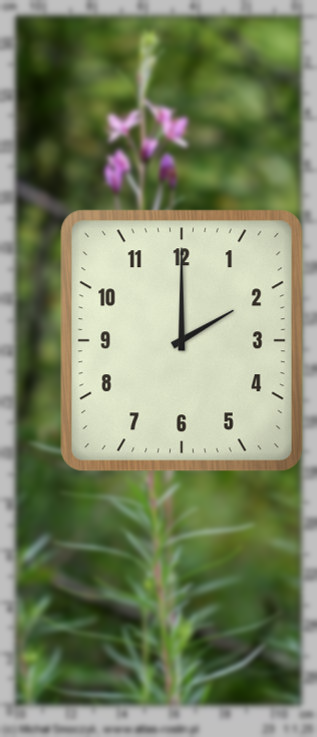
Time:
**2:00**
